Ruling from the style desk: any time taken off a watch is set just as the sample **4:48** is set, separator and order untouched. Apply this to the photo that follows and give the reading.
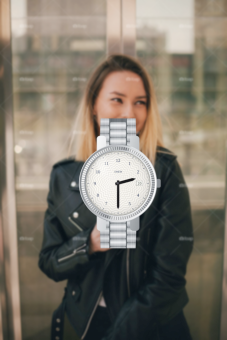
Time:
**2:30**
